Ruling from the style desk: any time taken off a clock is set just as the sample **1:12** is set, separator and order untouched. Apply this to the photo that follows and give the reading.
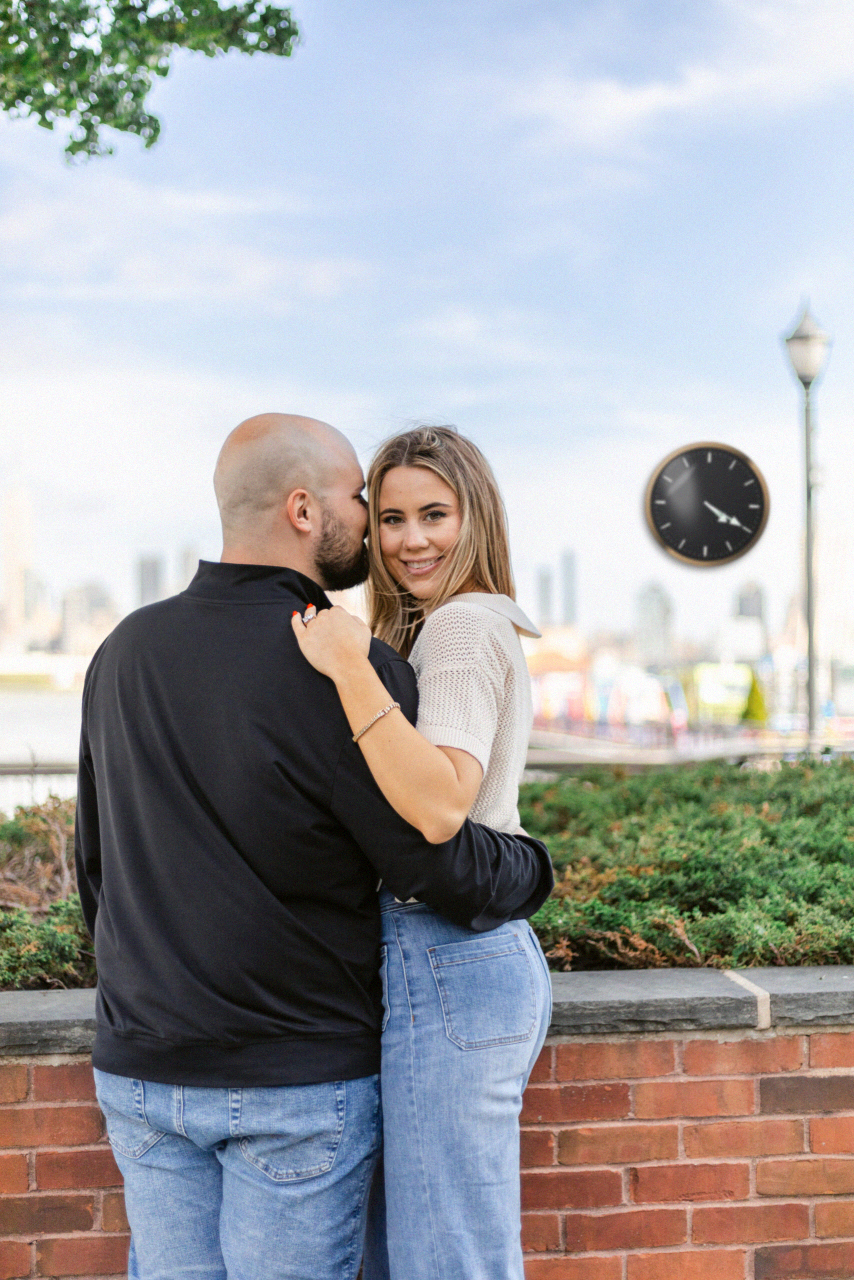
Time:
**4:20**
